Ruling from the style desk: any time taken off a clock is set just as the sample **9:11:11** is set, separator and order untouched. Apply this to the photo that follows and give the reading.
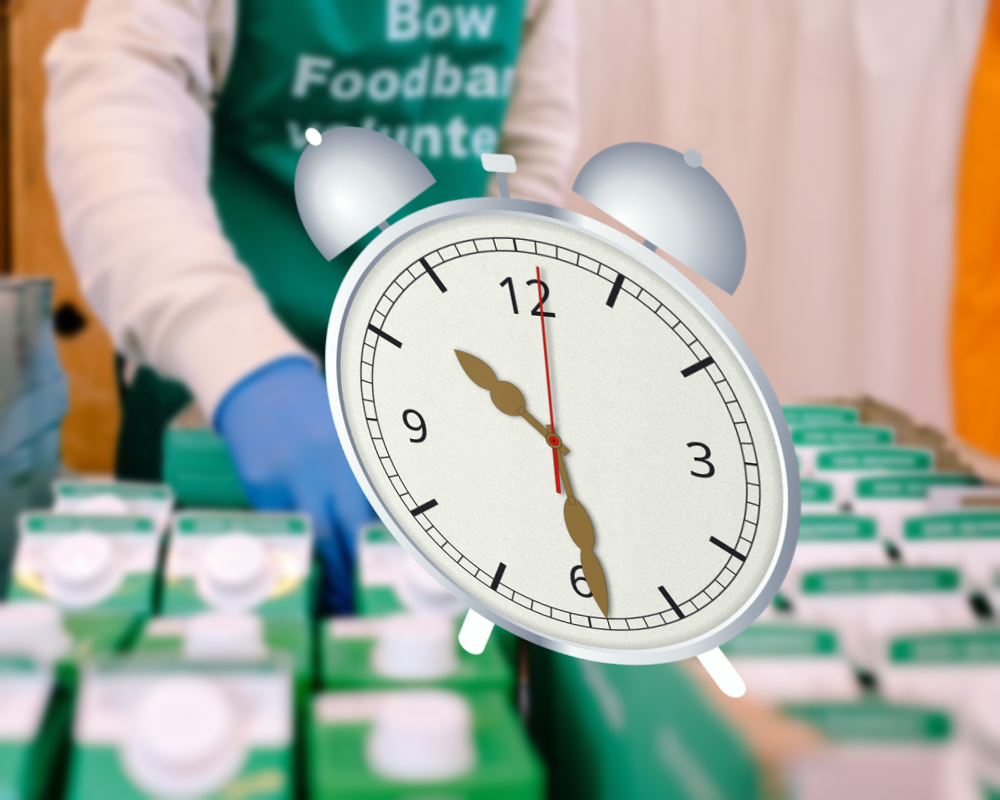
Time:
**10:29:01**
